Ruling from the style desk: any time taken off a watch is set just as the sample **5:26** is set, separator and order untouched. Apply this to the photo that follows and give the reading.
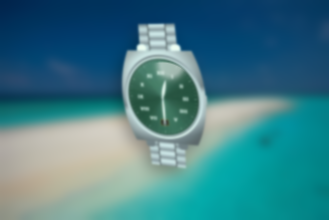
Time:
**12:30**
